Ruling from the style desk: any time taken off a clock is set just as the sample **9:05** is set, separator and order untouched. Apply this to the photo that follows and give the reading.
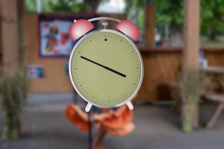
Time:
**3:49**
